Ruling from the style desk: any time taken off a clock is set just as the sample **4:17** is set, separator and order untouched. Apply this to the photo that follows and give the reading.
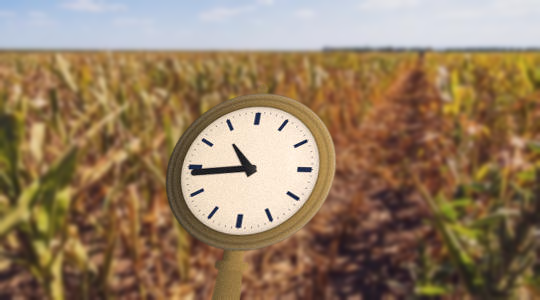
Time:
**10:44**
